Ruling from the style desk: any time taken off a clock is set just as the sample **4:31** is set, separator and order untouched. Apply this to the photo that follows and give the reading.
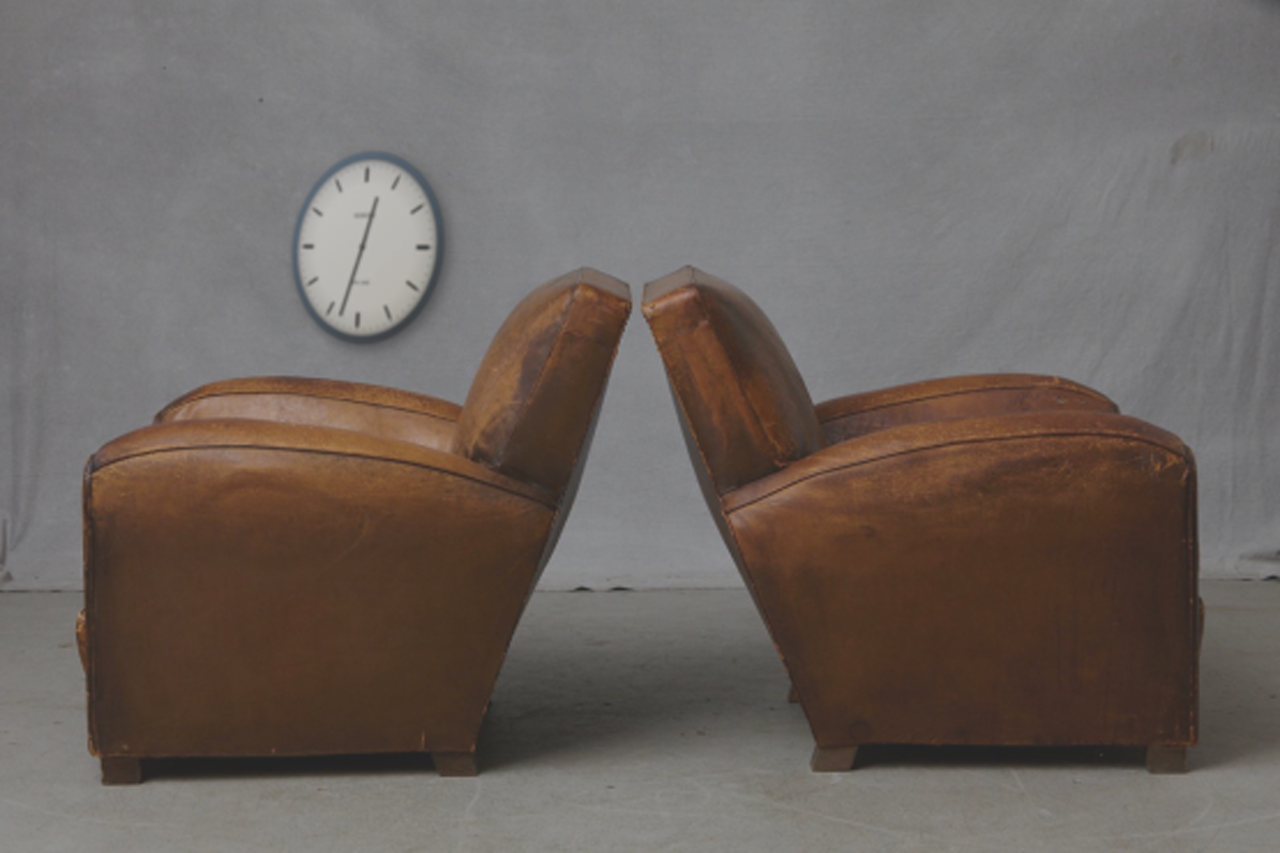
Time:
**12:33**
